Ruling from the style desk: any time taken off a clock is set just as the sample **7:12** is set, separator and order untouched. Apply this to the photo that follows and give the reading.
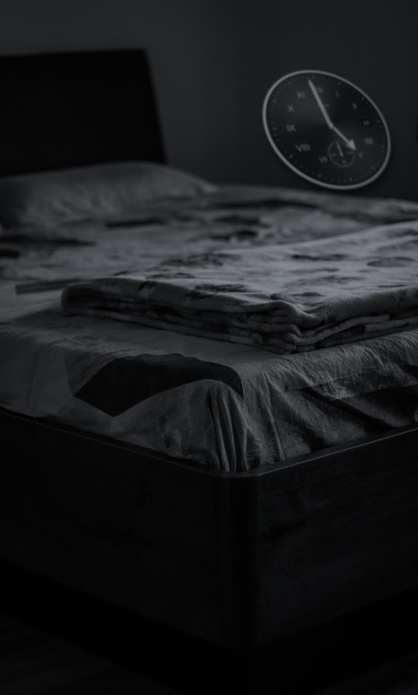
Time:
**4:59**
